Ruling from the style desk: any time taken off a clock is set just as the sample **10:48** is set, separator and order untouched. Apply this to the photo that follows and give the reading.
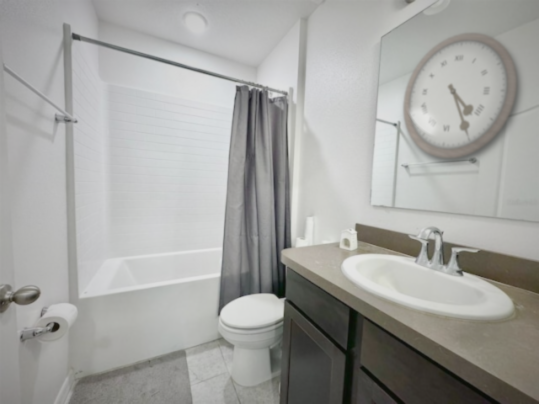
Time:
**4:25**
